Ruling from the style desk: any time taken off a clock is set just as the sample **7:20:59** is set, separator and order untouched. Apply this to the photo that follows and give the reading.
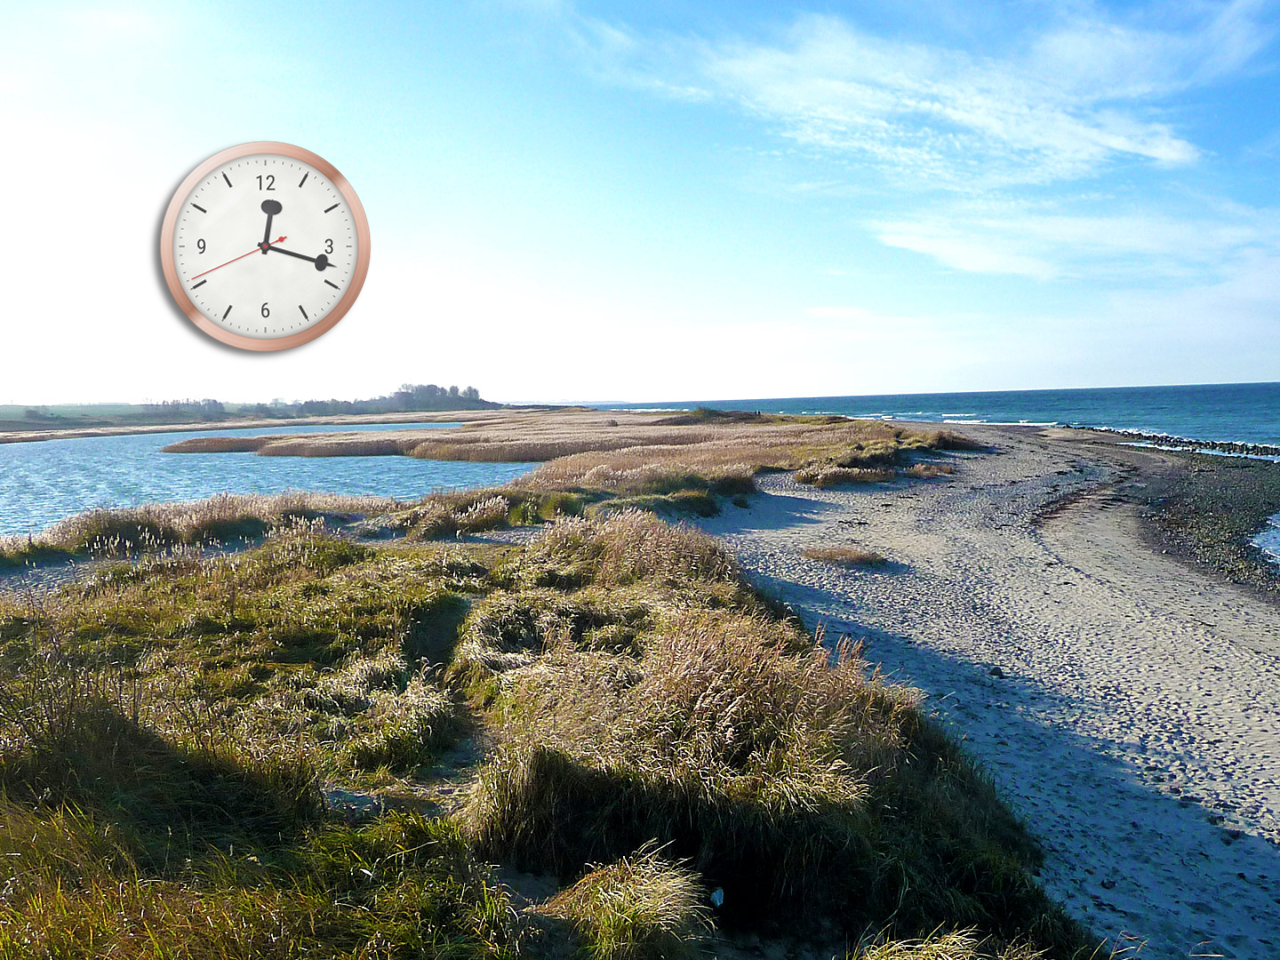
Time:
**12:17:41**
